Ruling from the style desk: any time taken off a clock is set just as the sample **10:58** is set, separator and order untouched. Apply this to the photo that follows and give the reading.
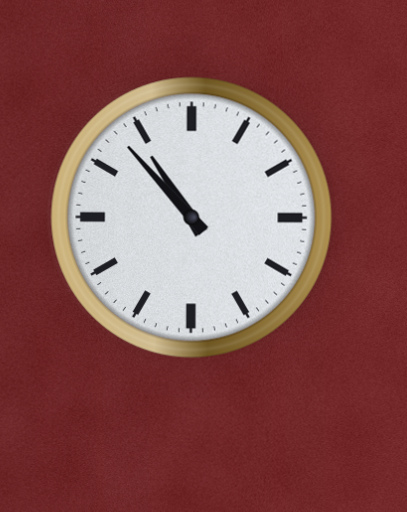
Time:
**10:53**
